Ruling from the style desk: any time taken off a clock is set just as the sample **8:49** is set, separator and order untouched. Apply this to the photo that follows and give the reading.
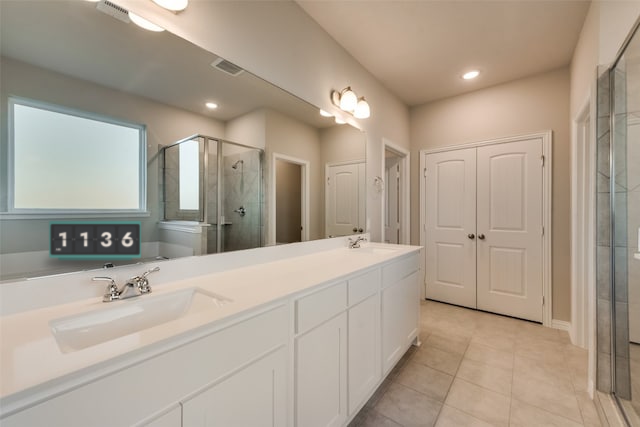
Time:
**11:36**
